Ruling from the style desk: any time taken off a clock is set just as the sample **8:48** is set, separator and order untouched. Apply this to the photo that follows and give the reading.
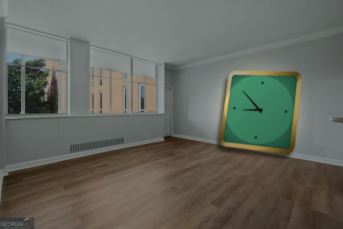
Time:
**8:52**
